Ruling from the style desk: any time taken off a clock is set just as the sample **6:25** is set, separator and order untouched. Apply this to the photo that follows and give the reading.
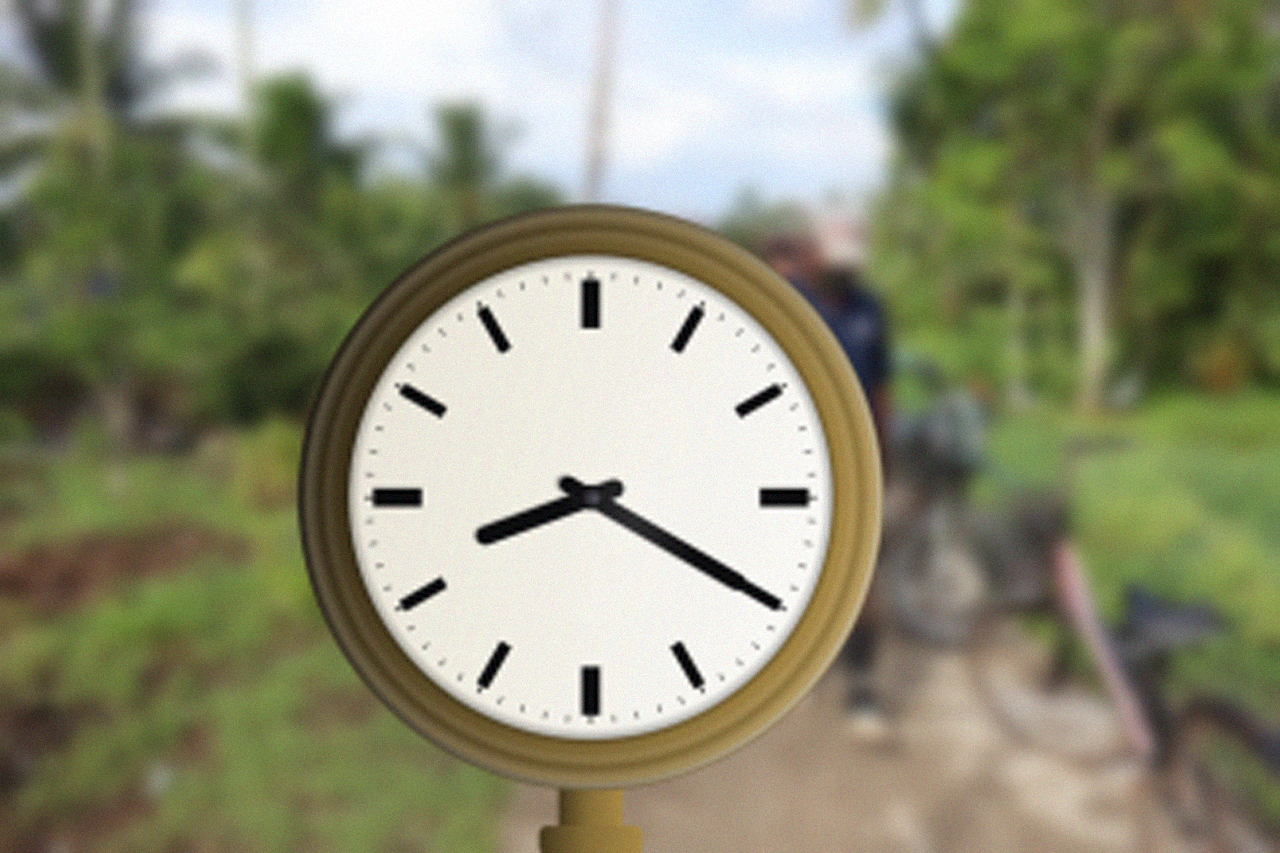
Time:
**8:20**
